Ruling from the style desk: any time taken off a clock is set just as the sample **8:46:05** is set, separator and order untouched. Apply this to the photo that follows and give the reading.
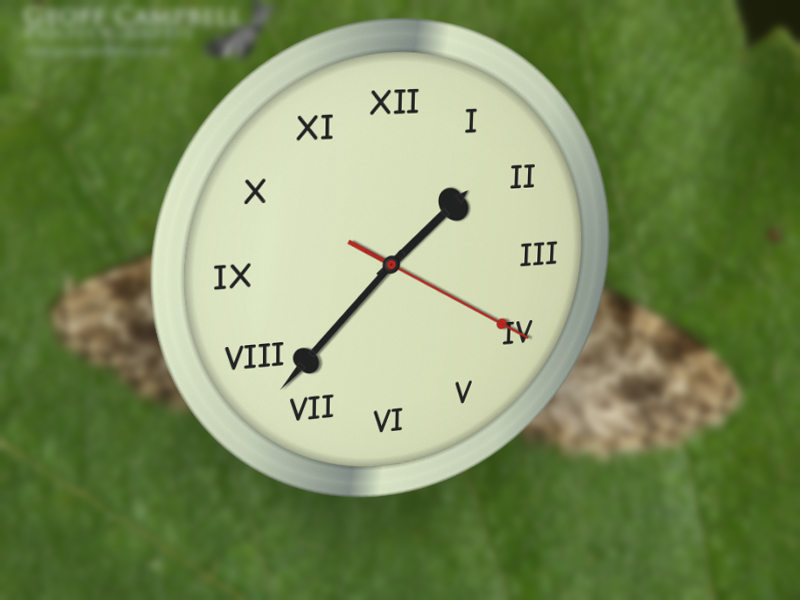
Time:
**1:37:20**
